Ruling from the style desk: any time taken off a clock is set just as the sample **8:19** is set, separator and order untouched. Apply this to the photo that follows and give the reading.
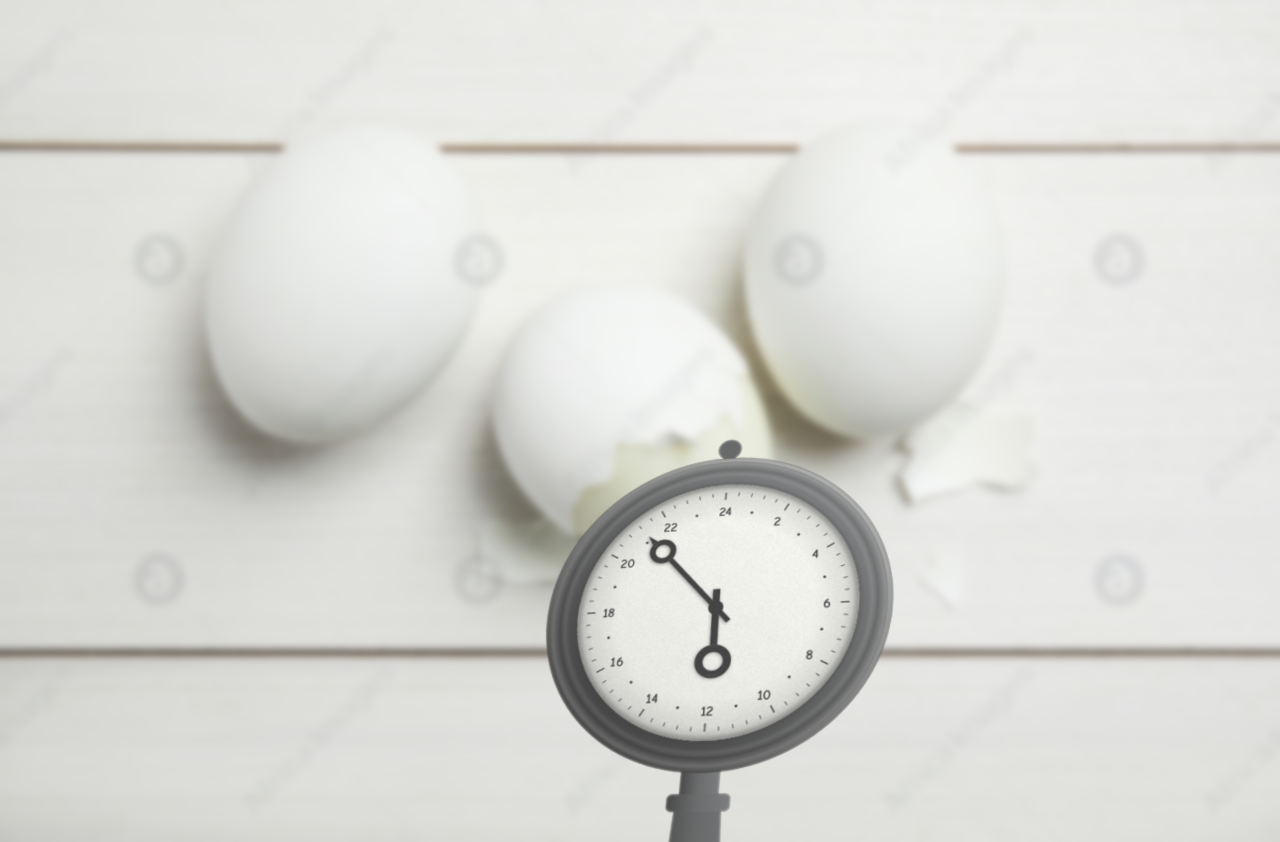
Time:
**11:53**
